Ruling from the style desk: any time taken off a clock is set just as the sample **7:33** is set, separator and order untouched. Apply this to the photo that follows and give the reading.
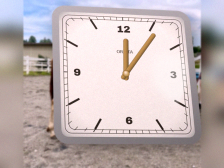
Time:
**12:06**
